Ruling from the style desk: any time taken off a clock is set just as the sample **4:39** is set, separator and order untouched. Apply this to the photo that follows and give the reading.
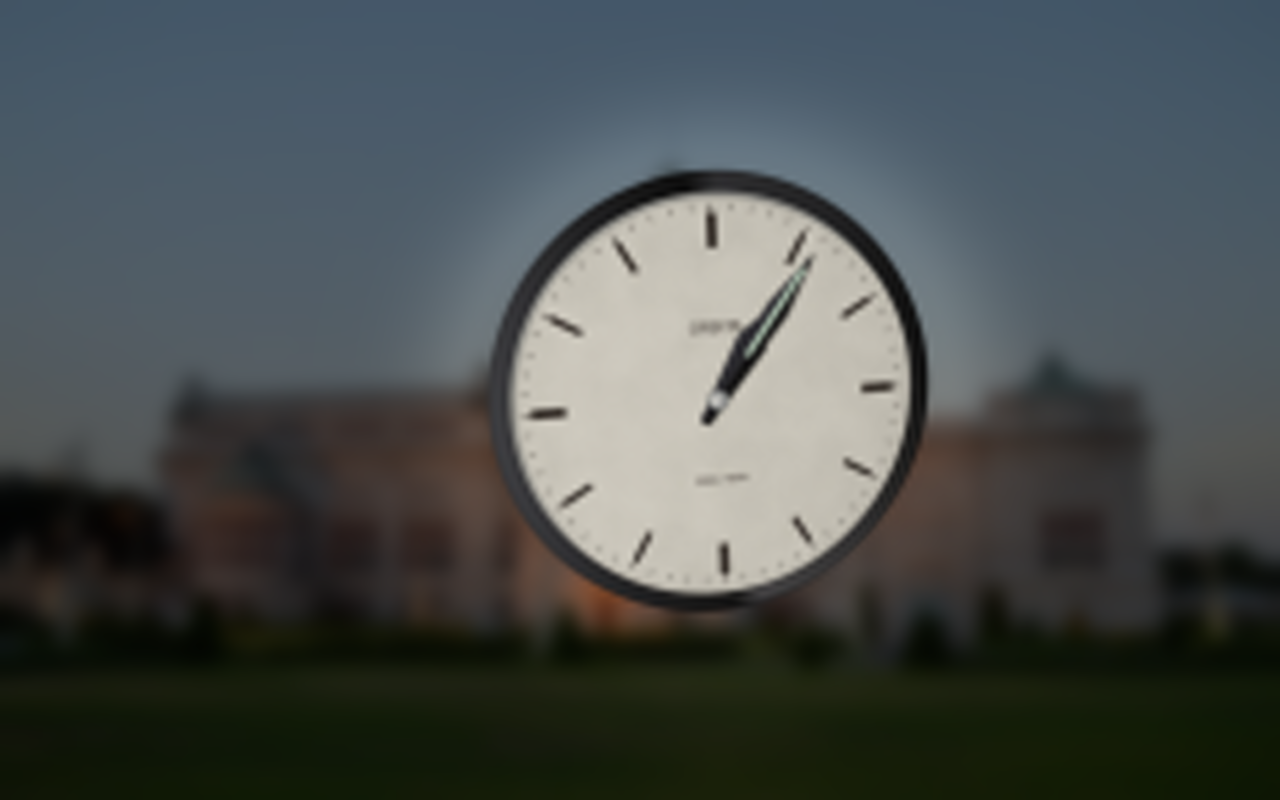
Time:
**1:06**
